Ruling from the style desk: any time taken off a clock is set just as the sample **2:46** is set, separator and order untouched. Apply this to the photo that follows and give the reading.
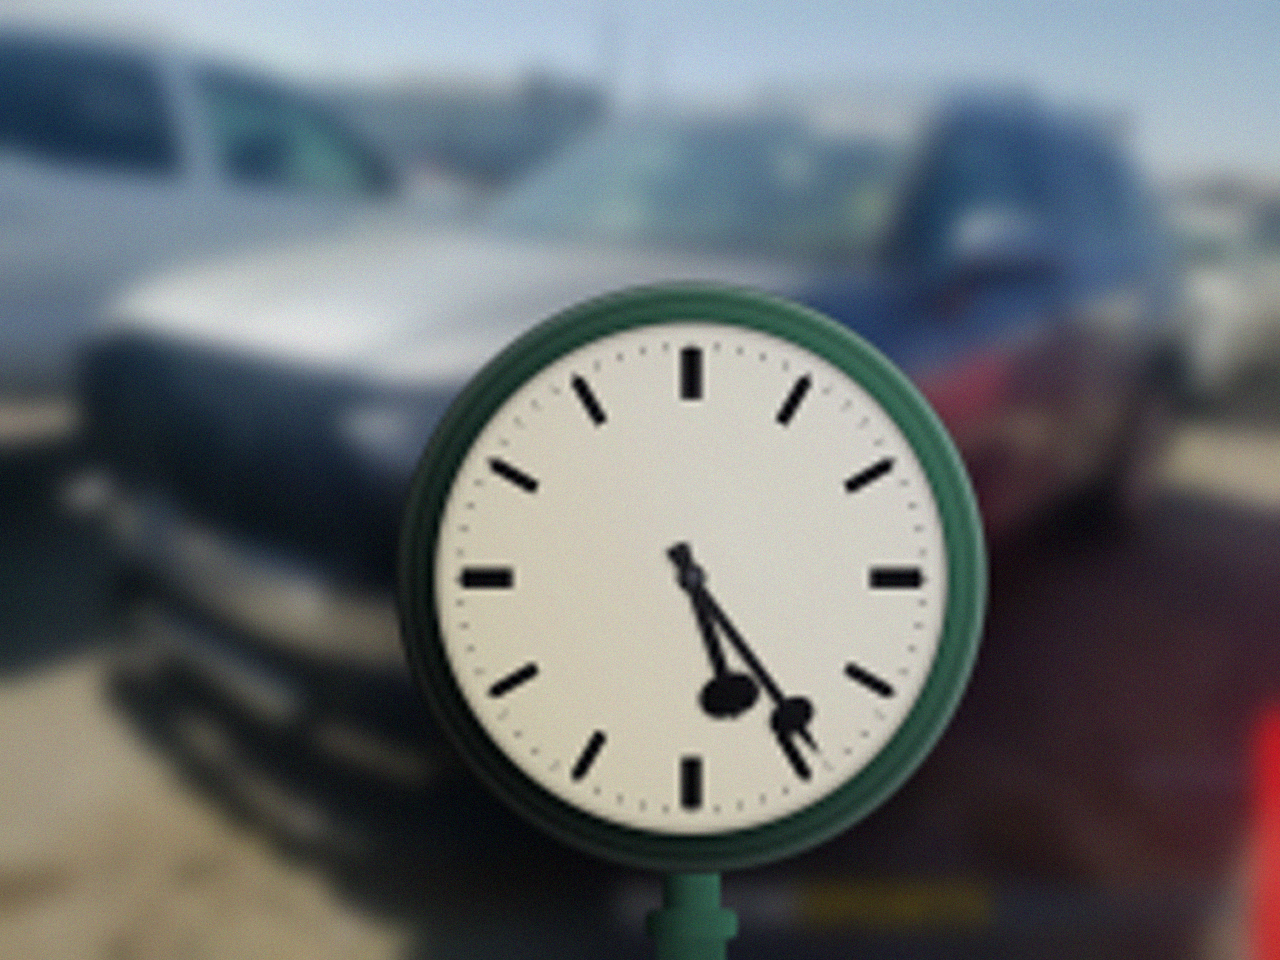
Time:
**5:24**
